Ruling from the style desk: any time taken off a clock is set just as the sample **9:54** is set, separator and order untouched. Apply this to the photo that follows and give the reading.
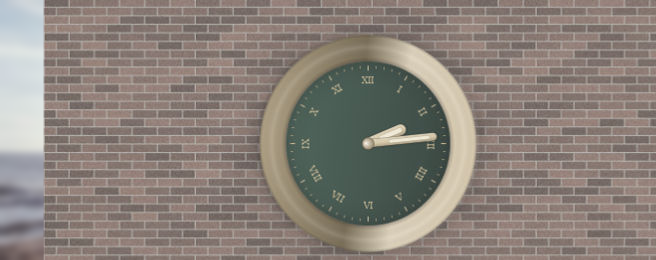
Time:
**2:14**
